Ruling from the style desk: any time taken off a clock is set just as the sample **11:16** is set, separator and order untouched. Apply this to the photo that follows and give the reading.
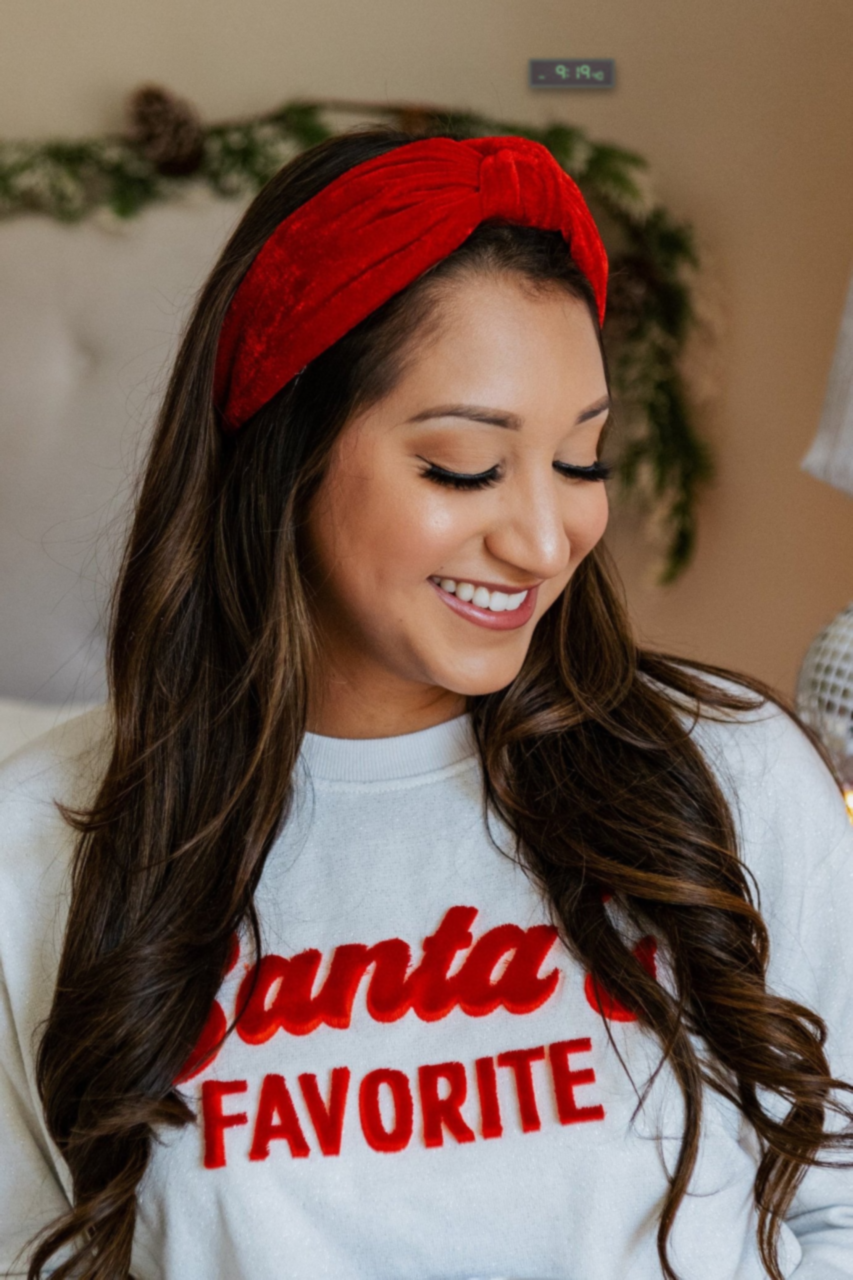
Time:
**9:19**
